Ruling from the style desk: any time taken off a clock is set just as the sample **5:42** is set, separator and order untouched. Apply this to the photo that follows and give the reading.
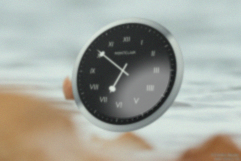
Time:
**6:51**
